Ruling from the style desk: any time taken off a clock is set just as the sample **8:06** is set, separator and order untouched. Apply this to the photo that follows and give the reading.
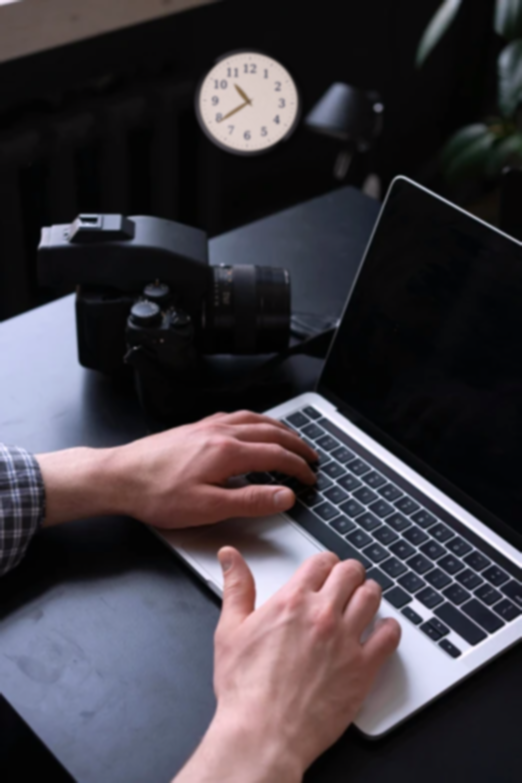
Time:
**10:39**
